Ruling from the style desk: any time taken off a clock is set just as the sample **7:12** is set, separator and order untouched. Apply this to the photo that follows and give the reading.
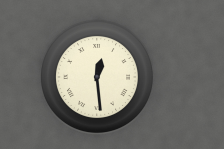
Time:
**12:29**
